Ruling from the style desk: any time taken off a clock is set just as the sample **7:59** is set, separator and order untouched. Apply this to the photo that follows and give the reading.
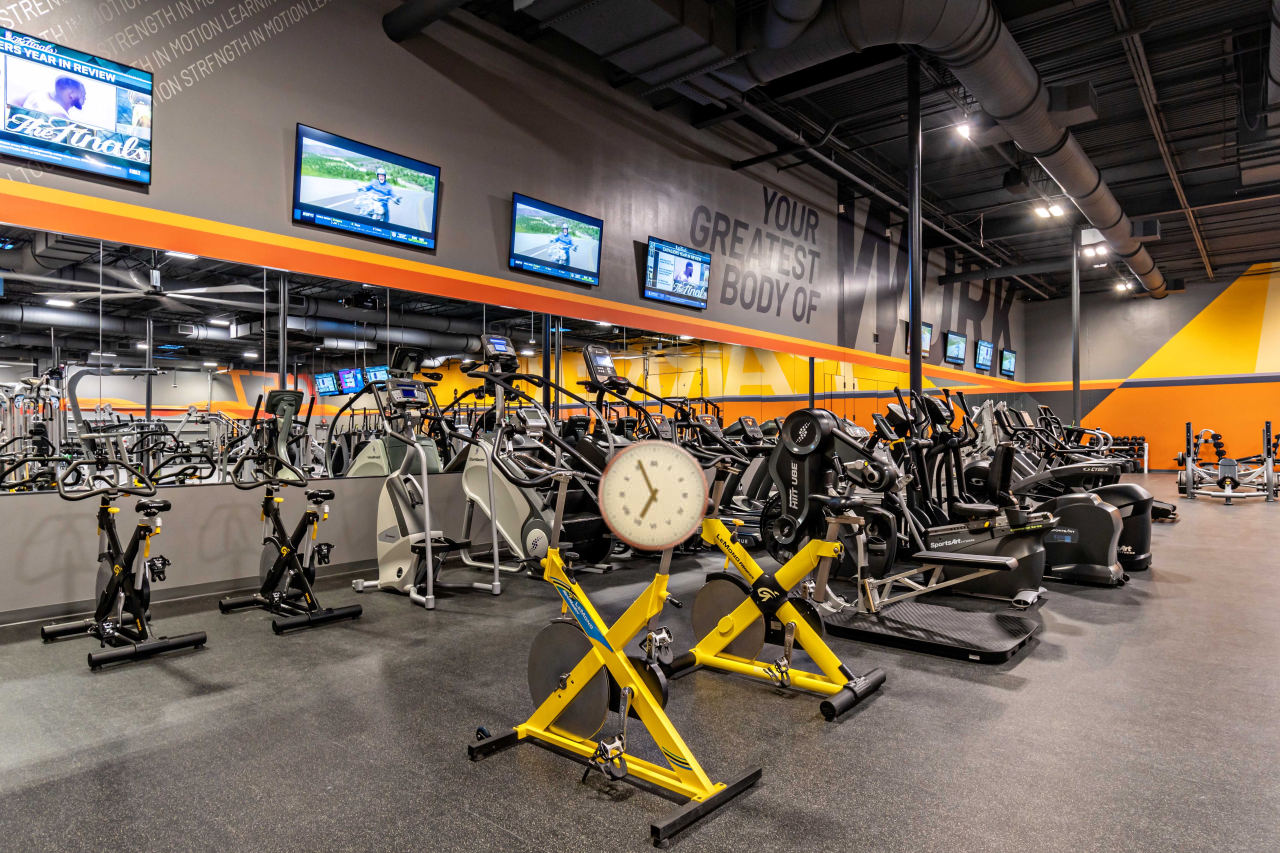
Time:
**6:56**
